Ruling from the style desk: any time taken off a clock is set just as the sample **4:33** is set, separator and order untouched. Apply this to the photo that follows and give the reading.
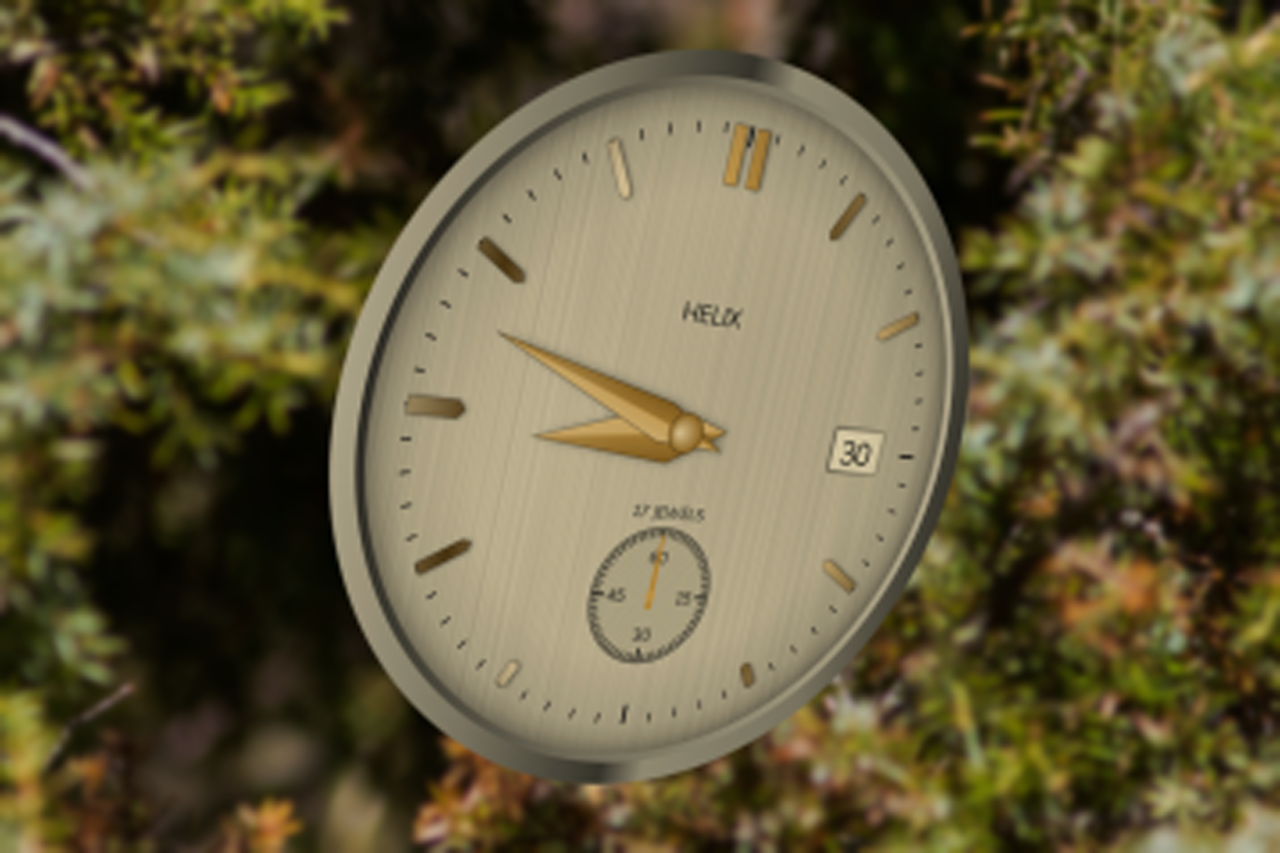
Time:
**8:48**
